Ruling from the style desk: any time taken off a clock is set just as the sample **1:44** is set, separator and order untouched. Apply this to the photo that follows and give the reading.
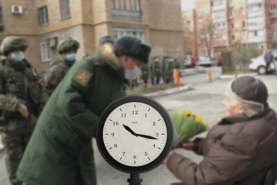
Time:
**10:17**
